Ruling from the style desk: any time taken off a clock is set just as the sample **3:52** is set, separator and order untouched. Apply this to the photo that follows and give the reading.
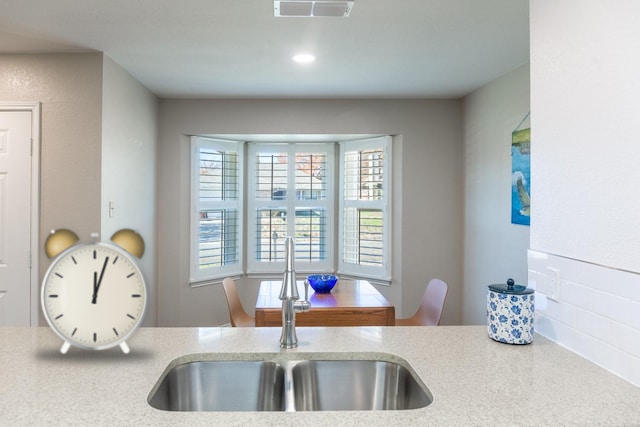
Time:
**12:03**
